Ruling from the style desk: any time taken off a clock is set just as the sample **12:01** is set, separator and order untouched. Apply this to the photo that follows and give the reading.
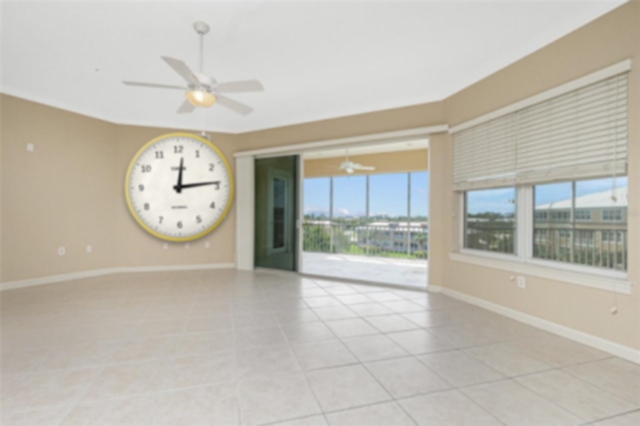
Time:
**12:14**
